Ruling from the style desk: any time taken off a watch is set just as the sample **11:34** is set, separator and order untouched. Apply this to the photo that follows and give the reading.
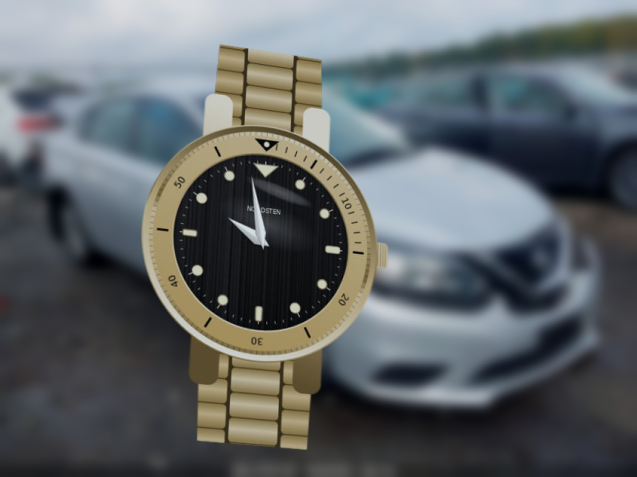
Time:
**9:58**
